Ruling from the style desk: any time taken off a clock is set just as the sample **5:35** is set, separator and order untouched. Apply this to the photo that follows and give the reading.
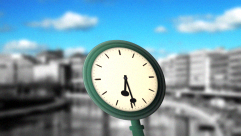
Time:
**6:29**
